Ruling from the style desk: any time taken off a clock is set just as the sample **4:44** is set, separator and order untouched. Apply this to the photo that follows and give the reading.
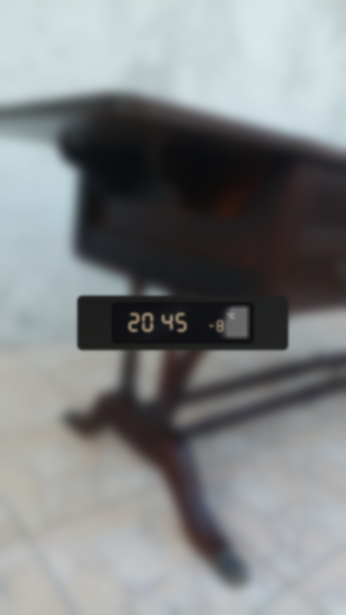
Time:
**20:45**
